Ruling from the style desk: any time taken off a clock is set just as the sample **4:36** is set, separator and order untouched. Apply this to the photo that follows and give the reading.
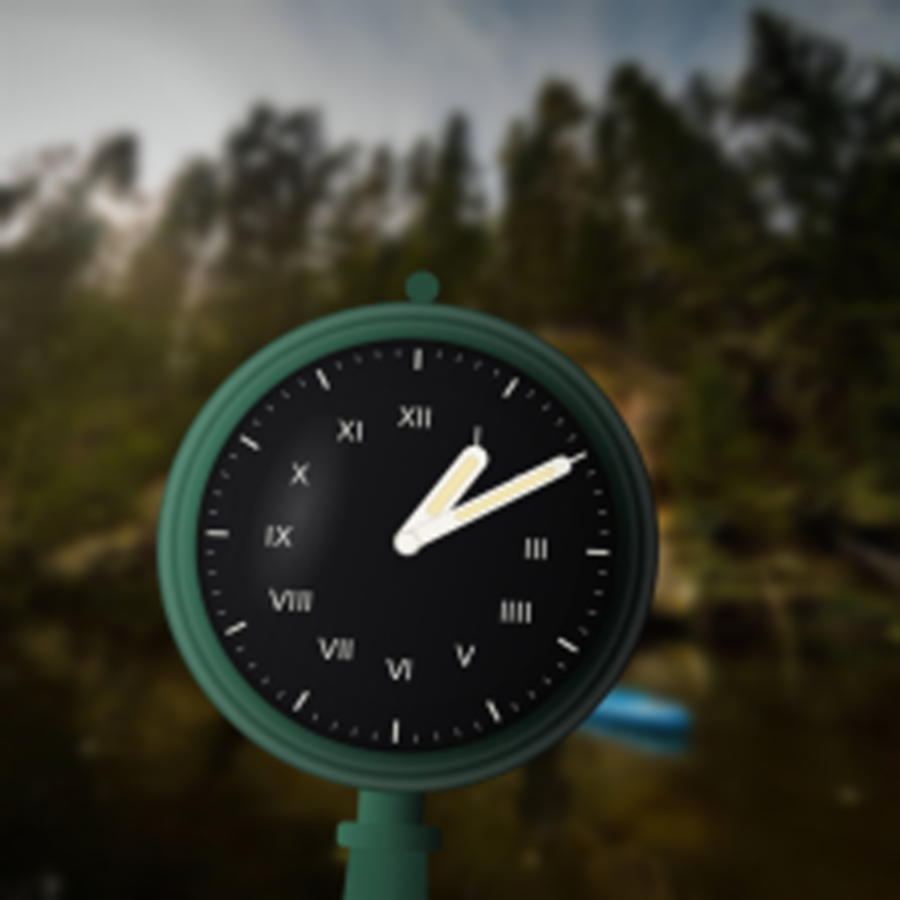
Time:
**1:10**
